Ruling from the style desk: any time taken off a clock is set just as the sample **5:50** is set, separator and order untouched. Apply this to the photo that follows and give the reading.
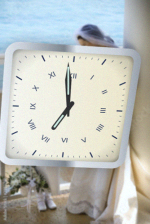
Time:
**6:59**
